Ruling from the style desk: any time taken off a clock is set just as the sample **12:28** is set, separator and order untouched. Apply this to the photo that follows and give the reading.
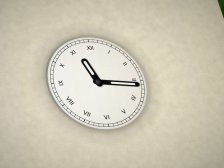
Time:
**11:16**
